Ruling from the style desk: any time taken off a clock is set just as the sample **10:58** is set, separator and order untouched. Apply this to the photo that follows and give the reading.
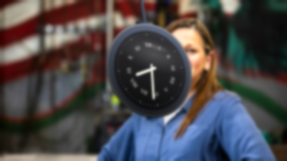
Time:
**8:31**
